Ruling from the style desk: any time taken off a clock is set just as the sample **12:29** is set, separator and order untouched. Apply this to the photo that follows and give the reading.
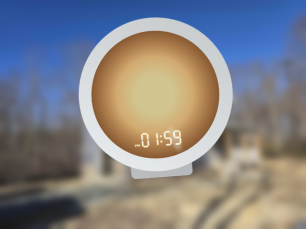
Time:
**1:59**
